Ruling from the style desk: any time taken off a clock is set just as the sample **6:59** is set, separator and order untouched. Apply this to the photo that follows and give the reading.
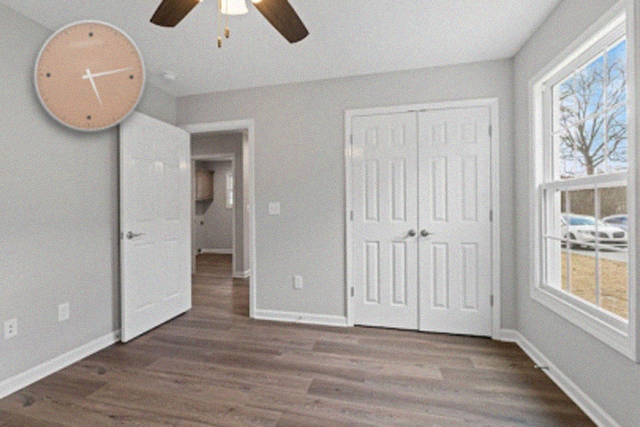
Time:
**5:13**
